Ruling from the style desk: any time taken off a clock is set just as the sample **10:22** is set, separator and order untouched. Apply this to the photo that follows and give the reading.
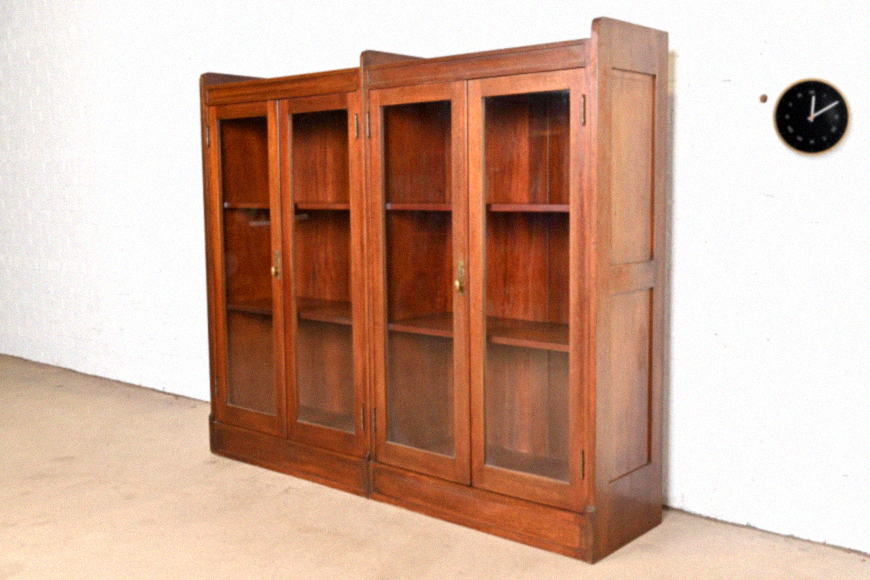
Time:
**12:10**
